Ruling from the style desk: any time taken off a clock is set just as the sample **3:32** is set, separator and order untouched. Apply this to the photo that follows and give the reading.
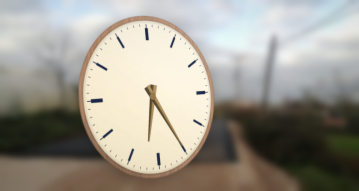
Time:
**6:25**
